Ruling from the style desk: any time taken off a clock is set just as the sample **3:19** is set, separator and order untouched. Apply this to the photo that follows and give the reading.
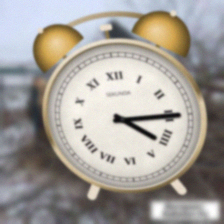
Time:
**4:15**
